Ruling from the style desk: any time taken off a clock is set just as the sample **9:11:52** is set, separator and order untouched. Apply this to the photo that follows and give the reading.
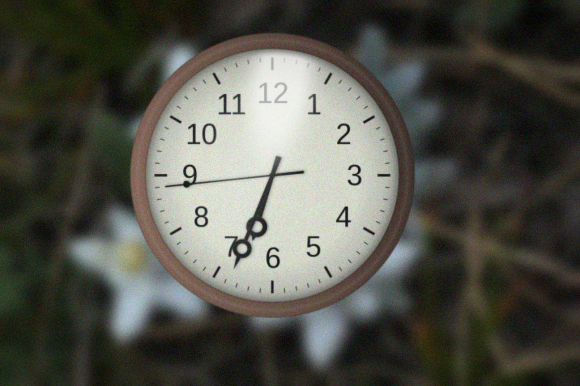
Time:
**6:33:44**
